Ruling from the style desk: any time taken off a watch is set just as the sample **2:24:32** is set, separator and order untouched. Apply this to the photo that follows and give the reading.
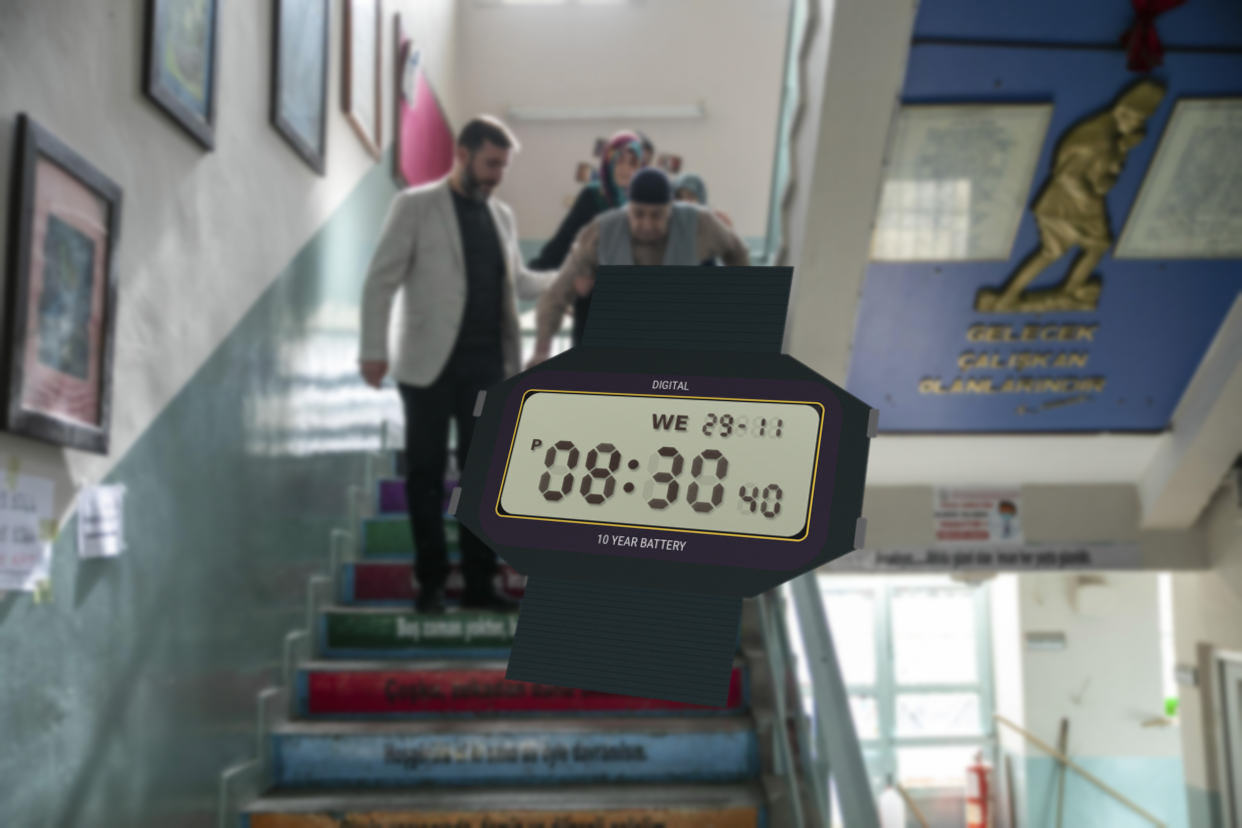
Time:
**8:30:40**
